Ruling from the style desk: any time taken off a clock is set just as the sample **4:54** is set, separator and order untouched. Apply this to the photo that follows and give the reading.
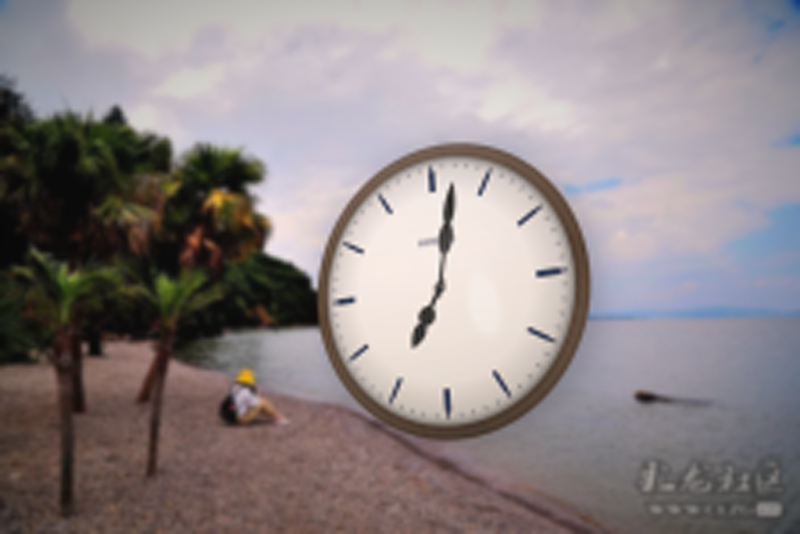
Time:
**7:02**
